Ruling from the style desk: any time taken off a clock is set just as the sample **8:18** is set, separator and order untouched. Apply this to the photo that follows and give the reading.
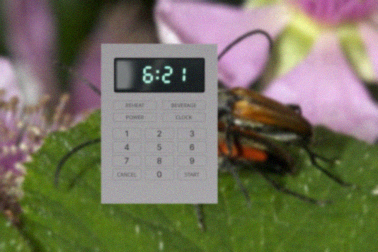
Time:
**6:21**
